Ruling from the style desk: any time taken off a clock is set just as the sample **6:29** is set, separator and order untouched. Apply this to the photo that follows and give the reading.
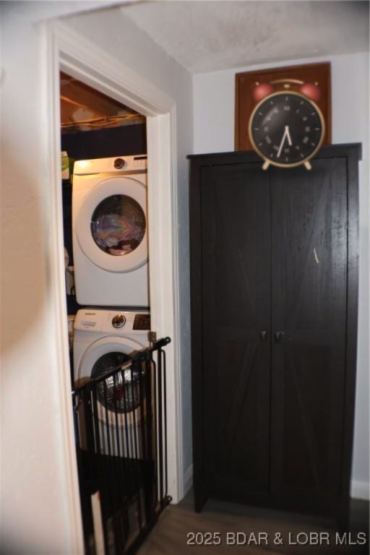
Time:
**5:33**
